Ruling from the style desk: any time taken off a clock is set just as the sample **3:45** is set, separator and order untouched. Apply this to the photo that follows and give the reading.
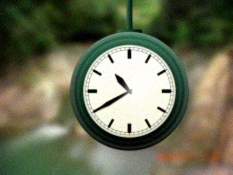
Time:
**10:40**
